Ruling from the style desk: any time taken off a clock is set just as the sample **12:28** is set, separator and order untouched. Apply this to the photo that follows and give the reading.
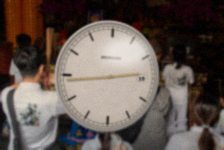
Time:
**2:44**
